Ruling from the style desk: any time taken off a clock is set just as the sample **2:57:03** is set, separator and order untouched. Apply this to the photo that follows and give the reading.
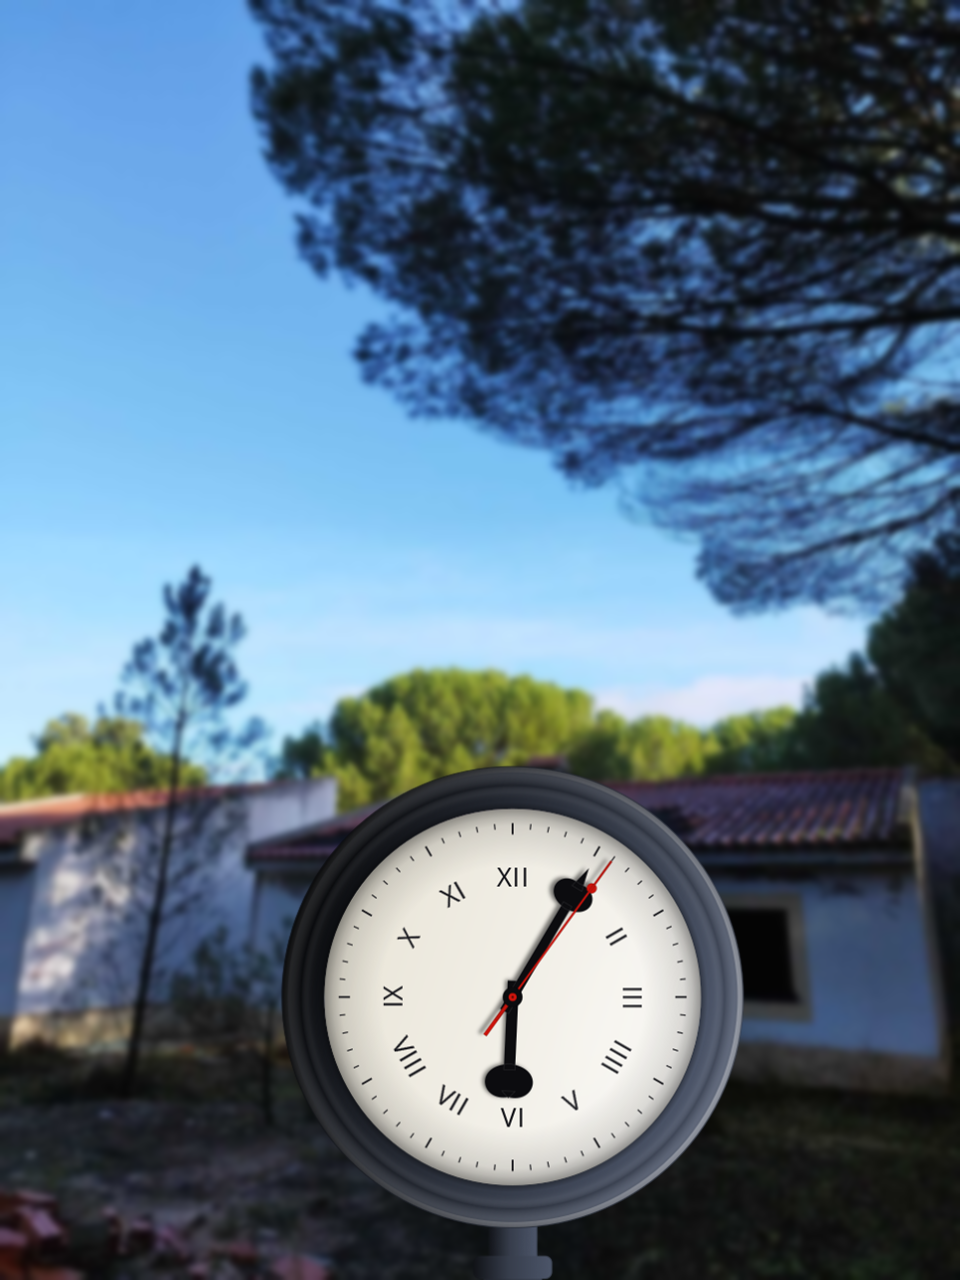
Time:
**6:05:06**
